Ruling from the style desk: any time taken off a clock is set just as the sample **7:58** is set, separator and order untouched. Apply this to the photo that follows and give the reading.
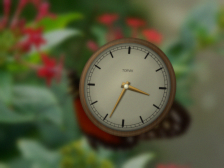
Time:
**3:34**
